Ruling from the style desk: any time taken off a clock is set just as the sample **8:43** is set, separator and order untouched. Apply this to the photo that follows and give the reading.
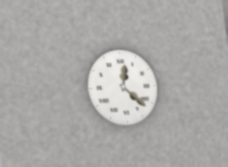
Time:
**12:22**
